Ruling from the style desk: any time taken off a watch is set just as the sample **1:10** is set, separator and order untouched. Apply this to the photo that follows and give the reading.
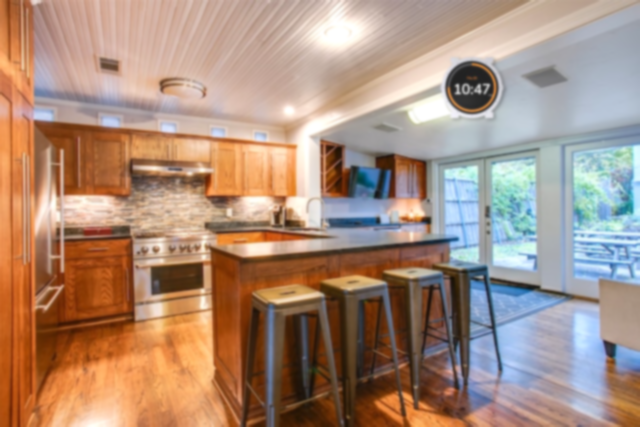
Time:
**10:47**
